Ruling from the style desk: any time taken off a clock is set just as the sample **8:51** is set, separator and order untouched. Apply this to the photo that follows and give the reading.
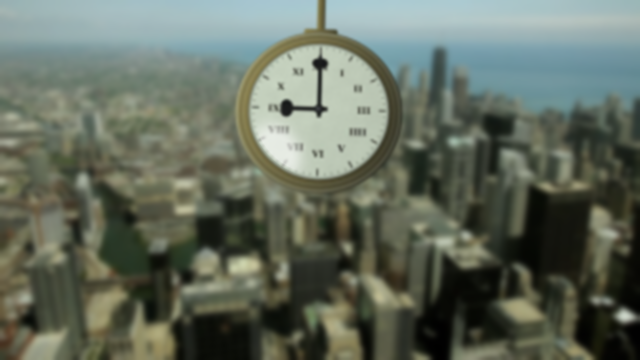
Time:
**9:00**
